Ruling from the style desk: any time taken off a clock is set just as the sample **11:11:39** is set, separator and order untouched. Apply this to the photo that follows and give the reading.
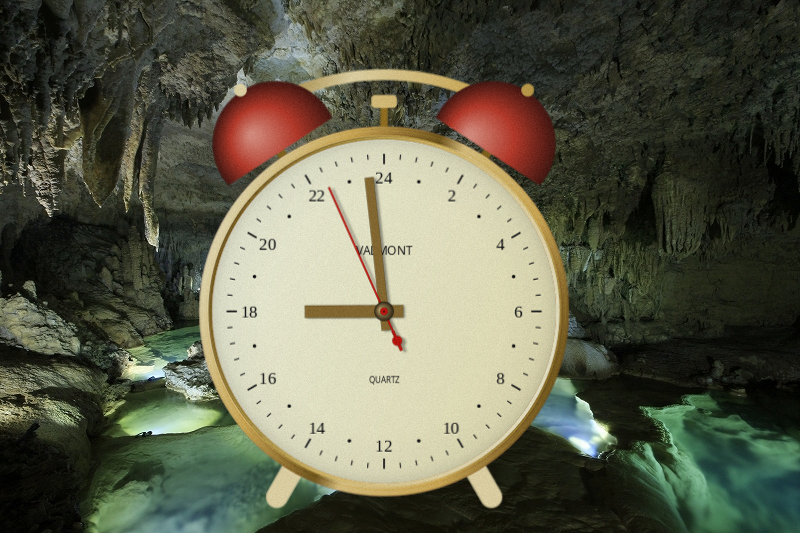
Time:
**17:58:56**
